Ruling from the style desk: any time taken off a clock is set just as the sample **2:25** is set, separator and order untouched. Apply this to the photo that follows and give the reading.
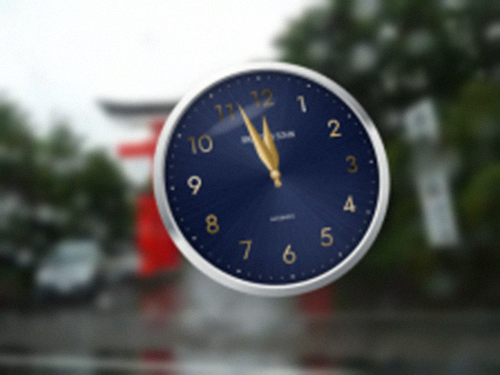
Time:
**11:57**
